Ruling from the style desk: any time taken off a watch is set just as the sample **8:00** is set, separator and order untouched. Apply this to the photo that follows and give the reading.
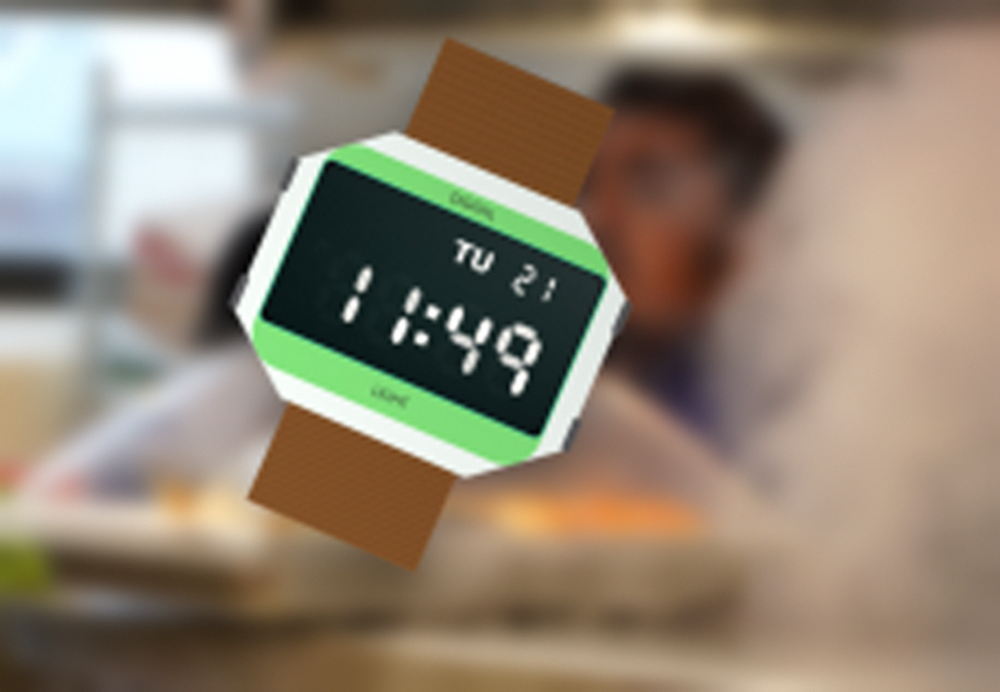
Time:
**11:49**
